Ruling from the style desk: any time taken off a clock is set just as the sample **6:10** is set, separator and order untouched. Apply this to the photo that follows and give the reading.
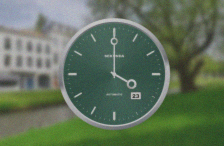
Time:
**4:00**
